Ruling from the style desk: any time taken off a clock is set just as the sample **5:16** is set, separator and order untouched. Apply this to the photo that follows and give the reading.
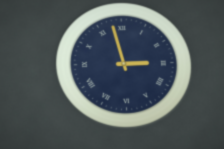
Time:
**2:58**
